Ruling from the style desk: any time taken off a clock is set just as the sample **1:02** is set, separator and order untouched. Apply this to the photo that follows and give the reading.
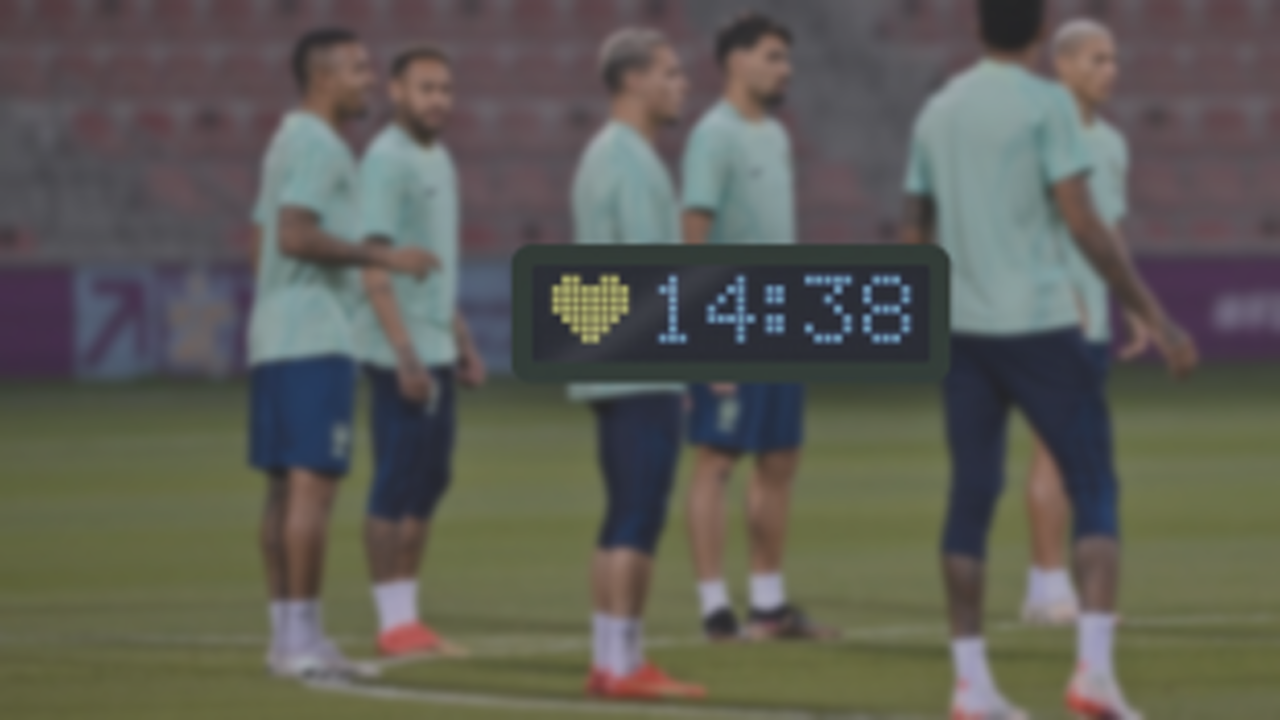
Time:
**14:38**
